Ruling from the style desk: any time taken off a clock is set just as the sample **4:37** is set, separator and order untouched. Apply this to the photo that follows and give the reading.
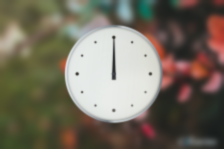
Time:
**12:00**
